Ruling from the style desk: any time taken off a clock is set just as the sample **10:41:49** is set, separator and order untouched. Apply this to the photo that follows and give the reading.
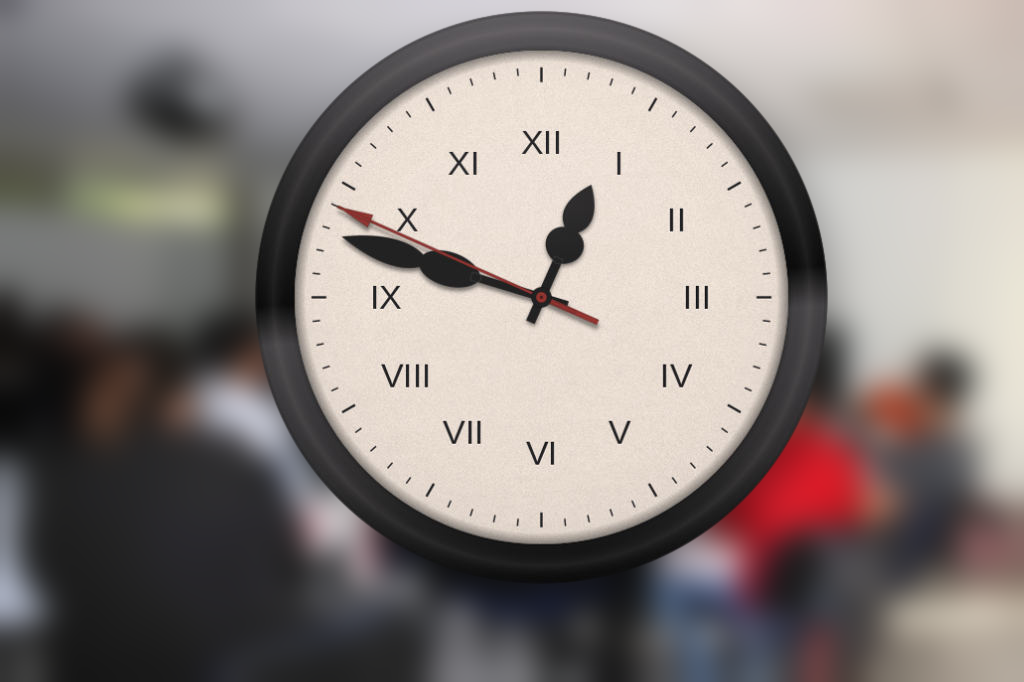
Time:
**12:47:49**
